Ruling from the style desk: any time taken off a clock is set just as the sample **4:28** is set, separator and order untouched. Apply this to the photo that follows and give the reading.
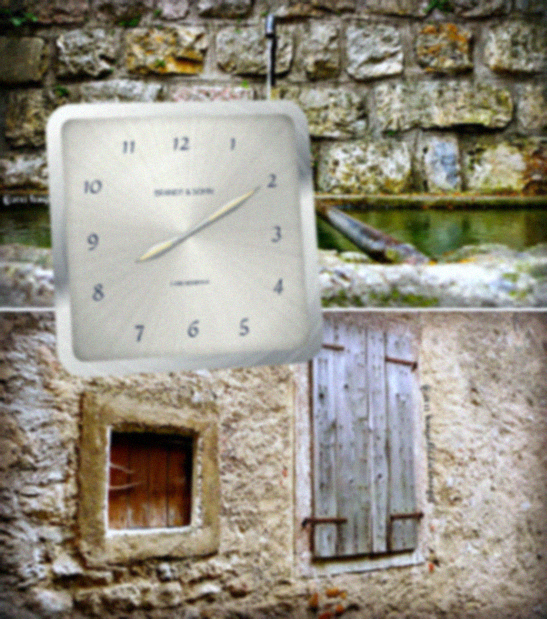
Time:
**8:10**
